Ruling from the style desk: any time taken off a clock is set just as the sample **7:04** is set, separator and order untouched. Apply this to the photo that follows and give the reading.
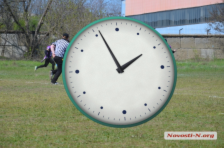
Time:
**1:56**
